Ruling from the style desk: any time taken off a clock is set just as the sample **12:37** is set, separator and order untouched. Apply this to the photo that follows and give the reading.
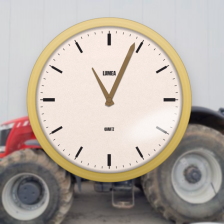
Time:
**11:04**
